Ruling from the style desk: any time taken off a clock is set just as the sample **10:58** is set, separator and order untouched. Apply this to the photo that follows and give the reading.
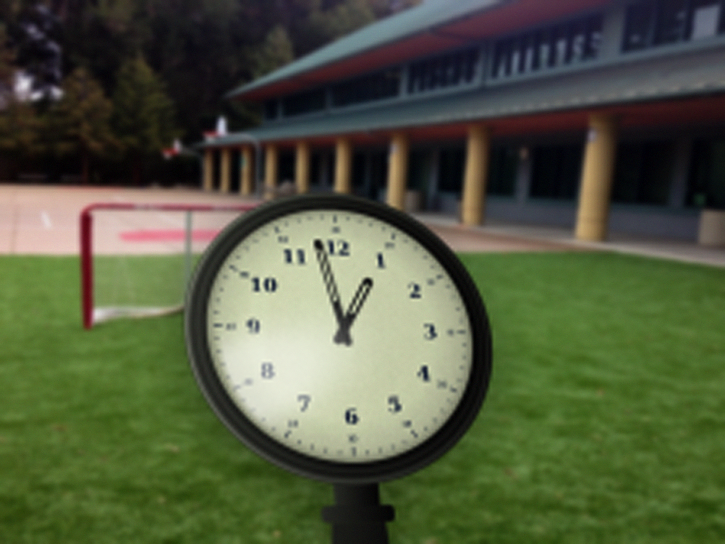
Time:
**12:58**
